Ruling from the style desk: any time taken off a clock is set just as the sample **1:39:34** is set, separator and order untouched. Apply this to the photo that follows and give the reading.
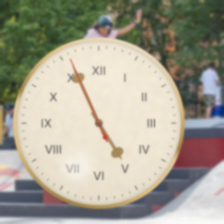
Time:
**4:55:56**
